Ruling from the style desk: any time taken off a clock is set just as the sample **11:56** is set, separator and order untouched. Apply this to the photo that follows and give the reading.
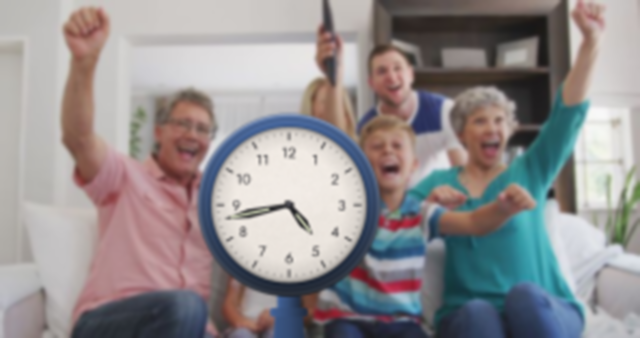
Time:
**4:43**
